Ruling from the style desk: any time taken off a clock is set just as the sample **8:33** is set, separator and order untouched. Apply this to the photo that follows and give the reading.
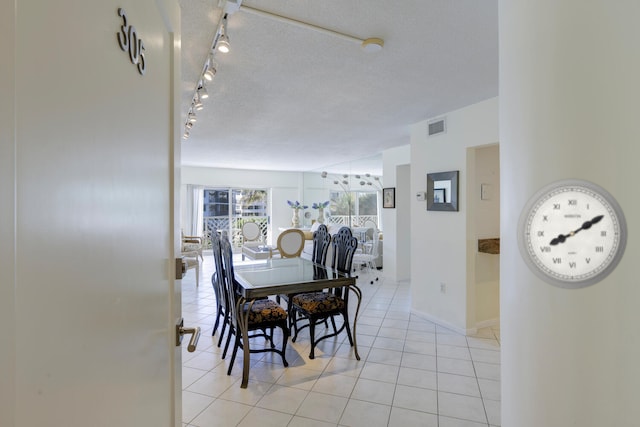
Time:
**8:10**
